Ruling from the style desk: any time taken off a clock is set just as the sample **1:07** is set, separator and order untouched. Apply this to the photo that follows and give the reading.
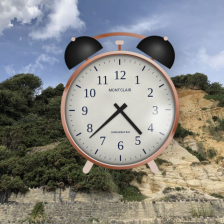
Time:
**4:38**
